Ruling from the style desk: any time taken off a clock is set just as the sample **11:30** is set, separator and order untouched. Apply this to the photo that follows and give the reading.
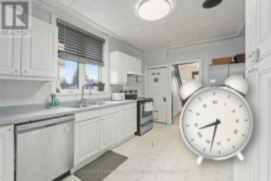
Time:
**8:33**
